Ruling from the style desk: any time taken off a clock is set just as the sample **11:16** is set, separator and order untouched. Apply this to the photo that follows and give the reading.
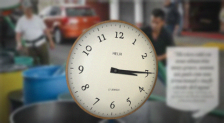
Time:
**3:15**
